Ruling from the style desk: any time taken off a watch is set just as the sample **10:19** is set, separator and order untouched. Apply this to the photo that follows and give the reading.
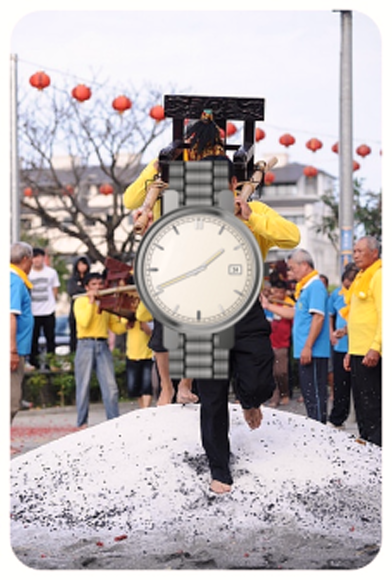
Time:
**1:41**
